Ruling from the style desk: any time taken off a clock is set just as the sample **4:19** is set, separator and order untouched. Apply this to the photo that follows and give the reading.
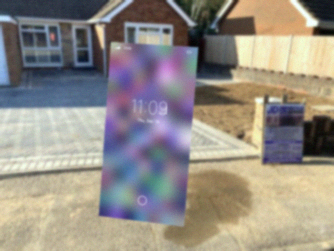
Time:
**11:09**
